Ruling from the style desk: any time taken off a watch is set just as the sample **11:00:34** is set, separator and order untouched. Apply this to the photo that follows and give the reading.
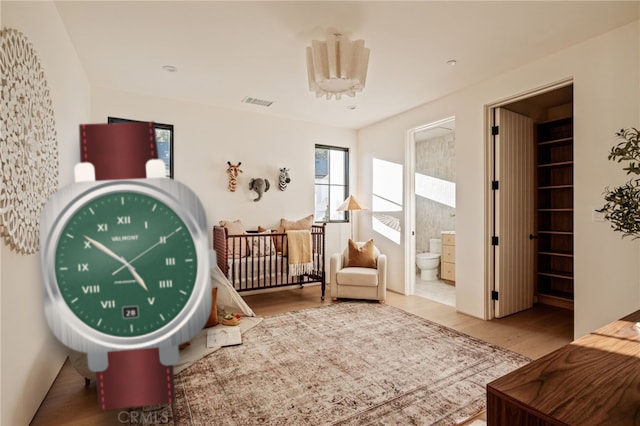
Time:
**4:51:10**
